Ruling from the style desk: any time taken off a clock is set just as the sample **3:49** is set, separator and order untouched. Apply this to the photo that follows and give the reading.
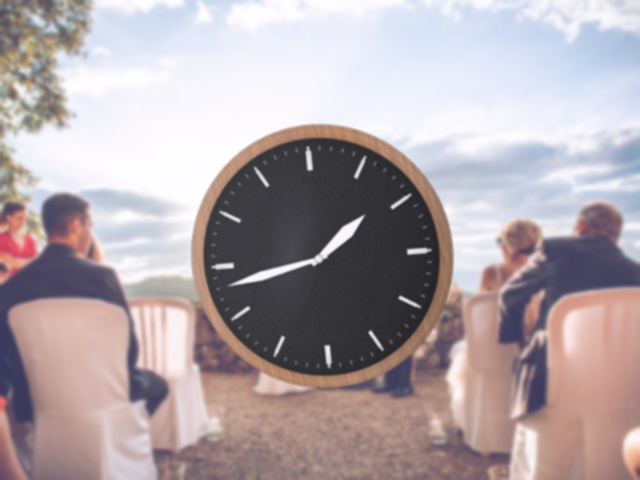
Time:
**1:43**
